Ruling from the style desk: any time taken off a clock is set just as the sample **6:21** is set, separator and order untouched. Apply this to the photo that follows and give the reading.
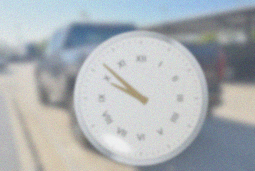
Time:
**9:52**
